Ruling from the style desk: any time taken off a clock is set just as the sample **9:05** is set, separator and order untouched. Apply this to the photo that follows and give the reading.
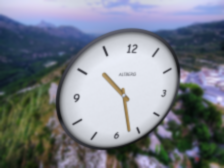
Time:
**10:27**
